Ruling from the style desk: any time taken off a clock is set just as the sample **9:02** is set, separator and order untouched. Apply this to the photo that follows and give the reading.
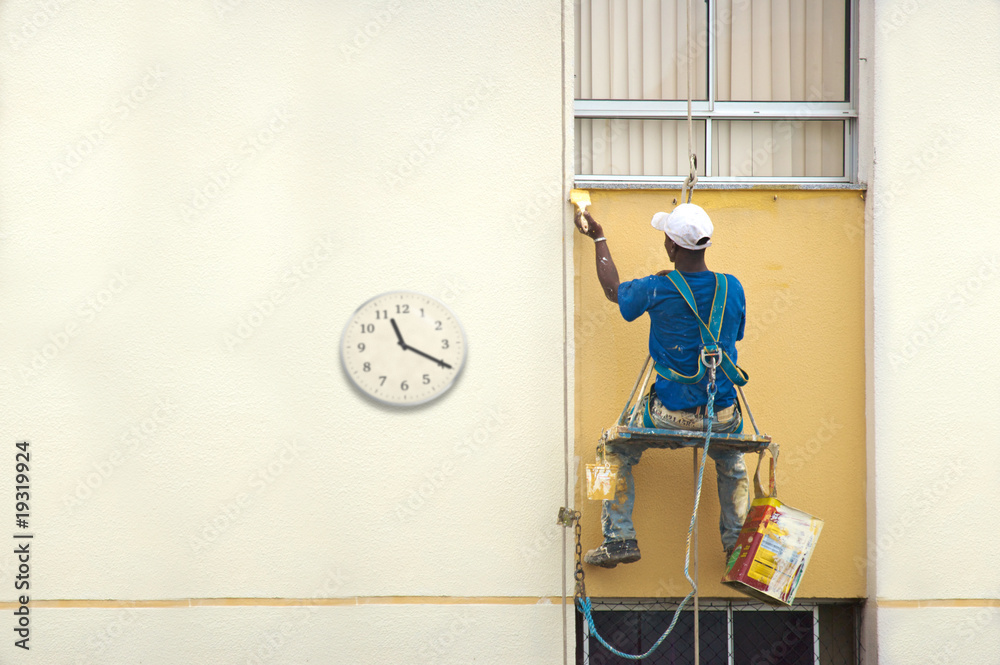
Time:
**11:20**
